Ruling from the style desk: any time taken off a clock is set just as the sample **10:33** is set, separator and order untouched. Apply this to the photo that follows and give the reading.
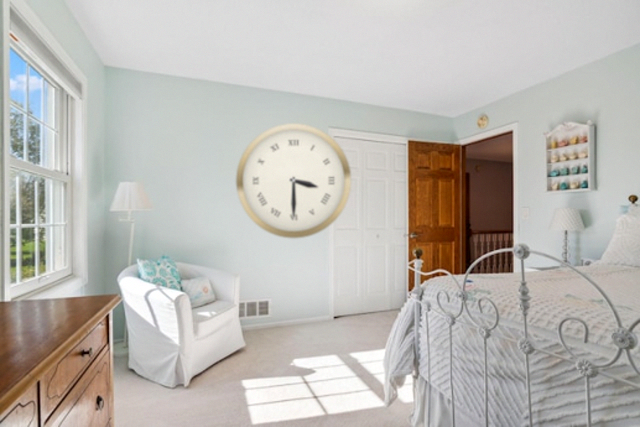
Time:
**3:30**
